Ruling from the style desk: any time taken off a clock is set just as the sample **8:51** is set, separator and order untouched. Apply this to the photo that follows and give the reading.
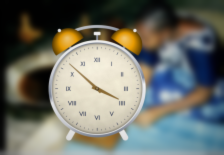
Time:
**3:52**
